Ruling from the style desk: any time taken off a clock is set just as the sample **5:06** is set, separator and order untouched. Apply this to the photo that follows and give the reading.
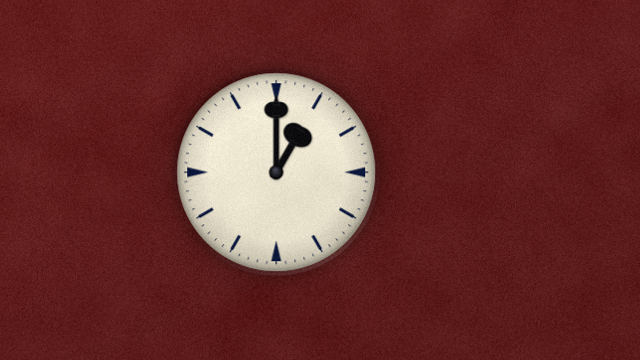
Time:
**1:00**
